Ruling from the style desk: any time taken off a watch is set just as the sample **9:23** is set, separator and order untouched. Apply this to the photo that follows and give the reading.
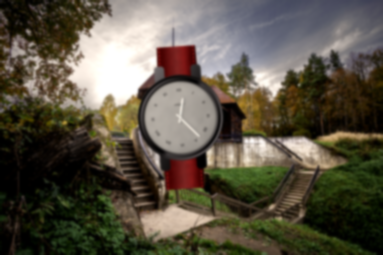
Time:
**12:23**
